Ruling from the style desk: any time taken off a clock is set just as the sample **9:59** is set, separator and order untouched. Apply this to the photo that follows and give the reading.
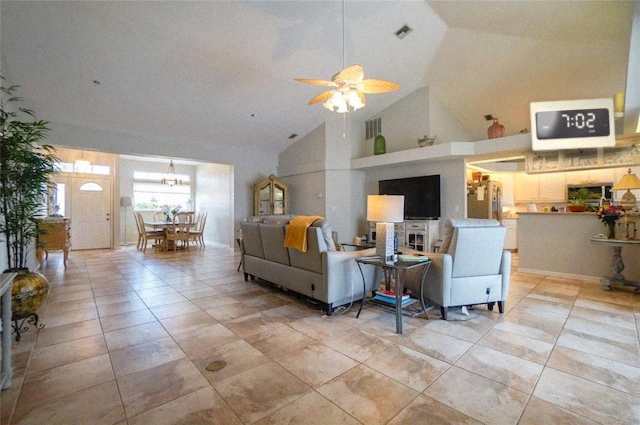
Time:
**7:02**
